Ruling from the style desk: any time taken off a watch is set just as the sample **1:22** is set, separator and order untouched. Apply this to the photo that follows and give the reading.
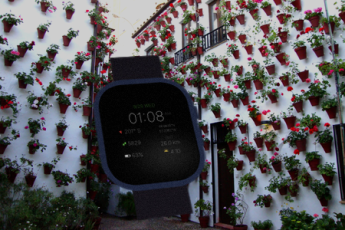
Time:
**1:08**
